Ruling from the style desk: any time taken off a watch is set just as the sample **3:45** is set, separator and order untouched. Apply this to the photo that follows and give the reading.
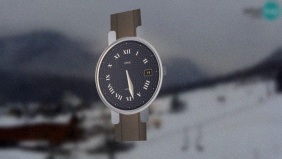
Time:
**5:28**
